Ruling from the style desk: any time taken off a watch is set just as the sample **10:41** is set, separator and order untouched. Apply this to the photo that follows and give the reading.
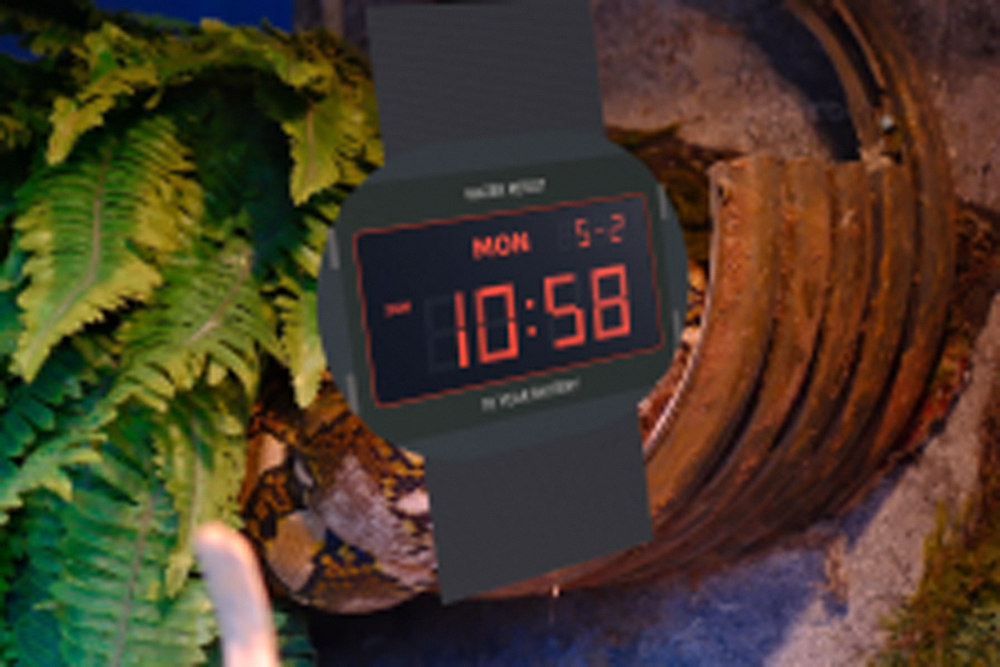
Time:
**10:58**
